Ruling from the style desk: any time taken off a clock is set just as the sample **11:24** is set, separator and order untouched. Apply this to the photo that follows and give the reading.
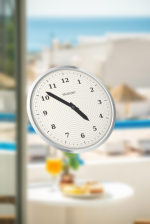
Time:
**4:52**
